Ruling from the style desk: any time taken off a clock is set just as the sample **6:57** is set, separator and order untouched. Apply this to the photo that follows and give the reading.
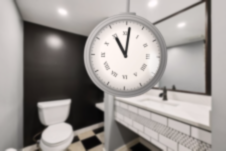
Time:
**11:01**
